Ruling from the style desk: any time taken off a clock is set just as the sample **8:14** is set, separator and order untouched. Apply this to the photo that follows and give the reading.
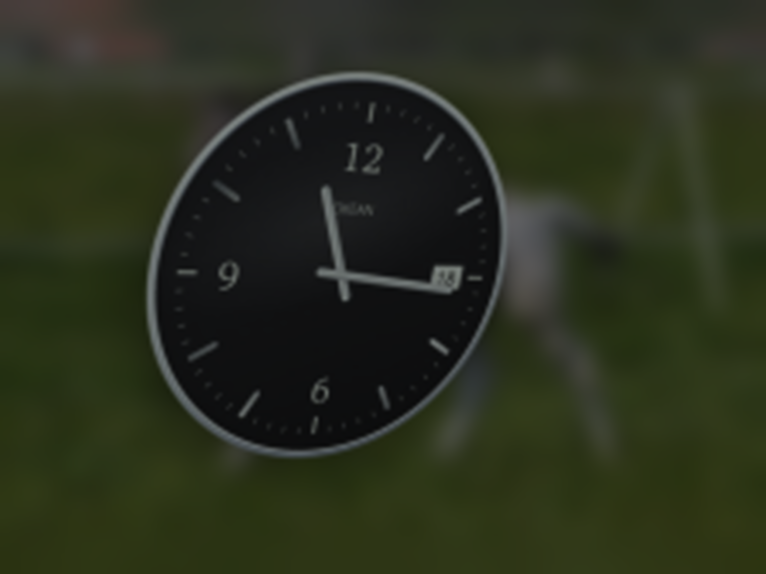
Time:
**11:16**
